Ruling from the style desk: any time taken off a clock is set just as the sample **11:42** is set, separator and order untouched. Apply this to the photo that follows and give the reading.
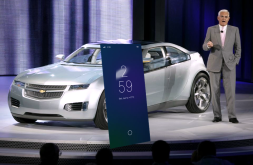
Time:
**2:59**
